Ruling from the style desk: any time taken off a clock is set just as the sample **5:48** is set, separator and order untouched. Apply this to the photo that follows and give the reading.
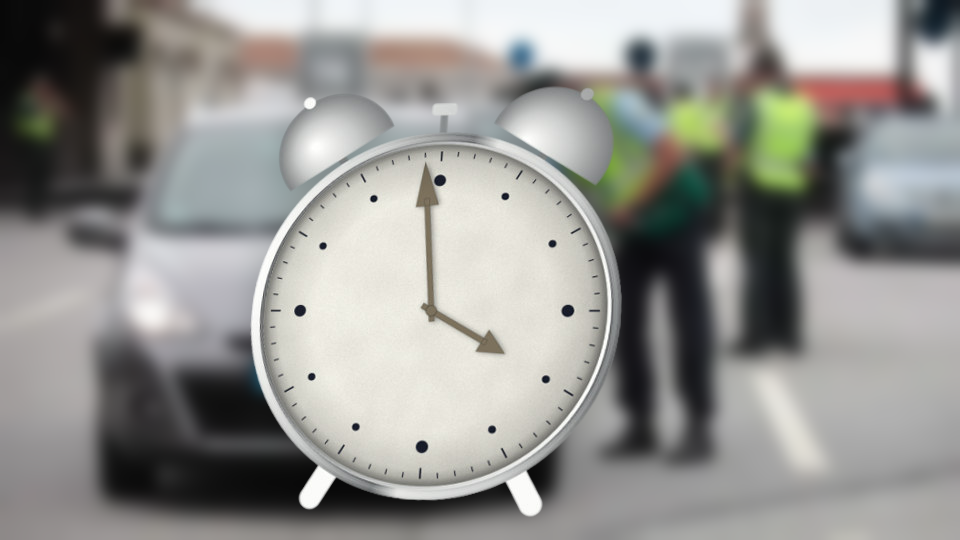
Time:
**3:59**
